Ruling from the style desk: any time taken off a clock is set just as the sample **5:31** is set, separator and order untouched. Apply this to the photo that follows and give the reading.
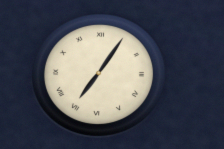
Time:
**7:05**
